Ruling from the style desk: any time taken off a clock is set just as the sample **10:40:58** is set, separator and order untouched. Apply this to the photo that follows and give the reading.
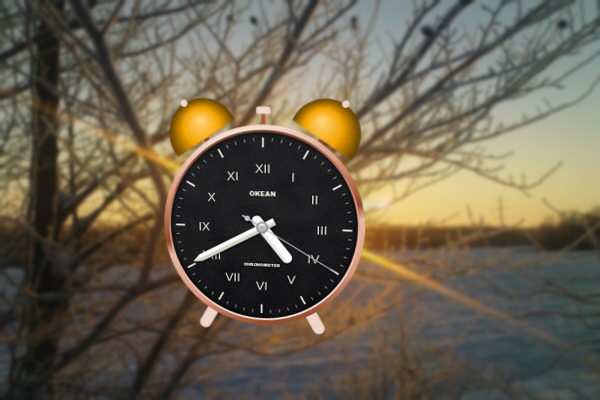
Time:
**4:40:20**
